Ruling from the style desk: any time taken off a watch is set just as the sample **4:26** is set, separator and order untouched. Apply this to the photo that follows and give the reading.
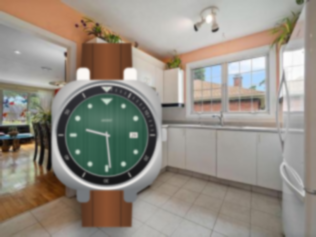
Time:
**9:29**
